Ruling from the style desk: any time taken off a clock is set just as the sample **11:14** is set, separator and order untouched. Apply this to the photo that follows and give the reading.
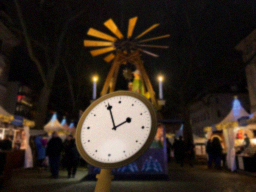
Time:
**1:56**
